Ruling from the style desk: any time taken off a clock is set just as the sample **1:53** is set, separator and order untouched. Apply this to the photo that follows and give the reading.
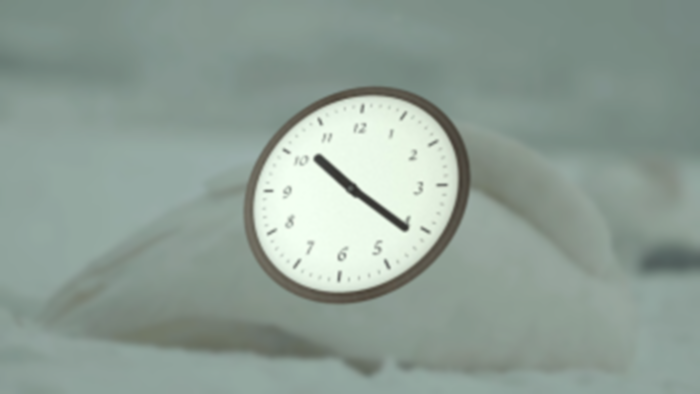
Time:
**10:21**
